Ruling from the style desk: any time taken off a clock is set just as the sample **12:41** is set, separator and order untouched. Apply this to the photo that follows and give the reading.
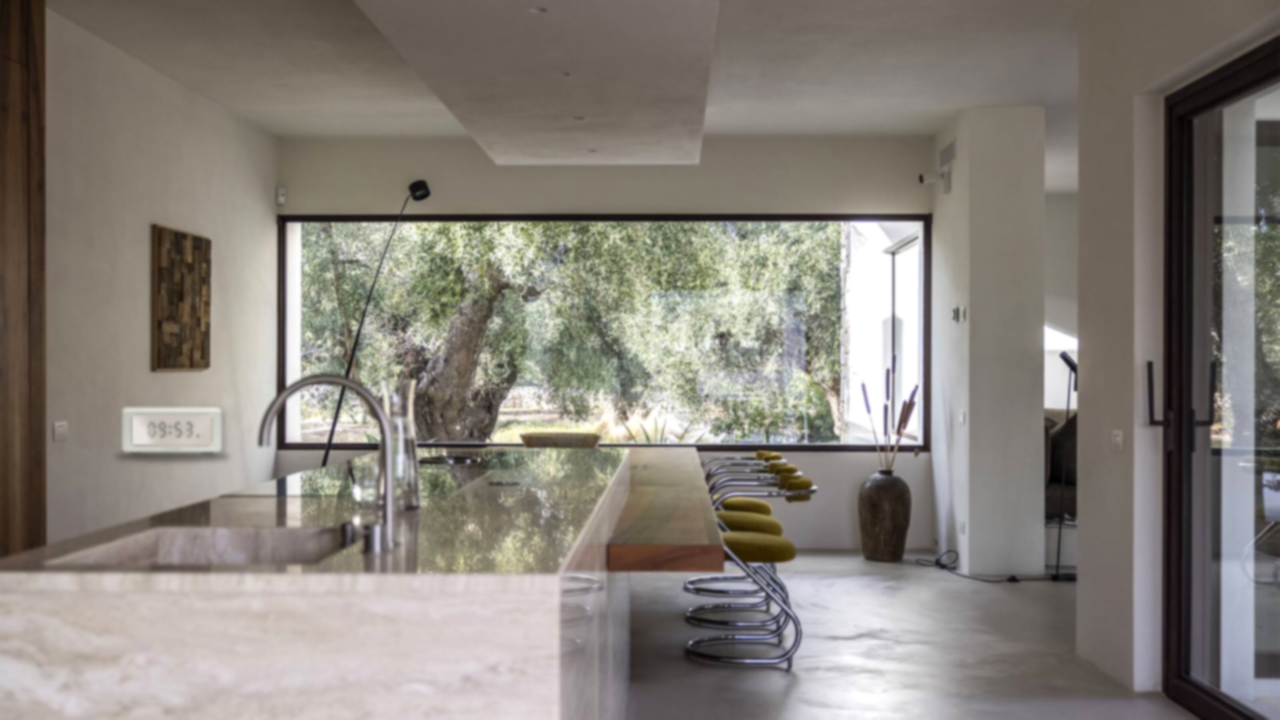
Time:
**9:53**
